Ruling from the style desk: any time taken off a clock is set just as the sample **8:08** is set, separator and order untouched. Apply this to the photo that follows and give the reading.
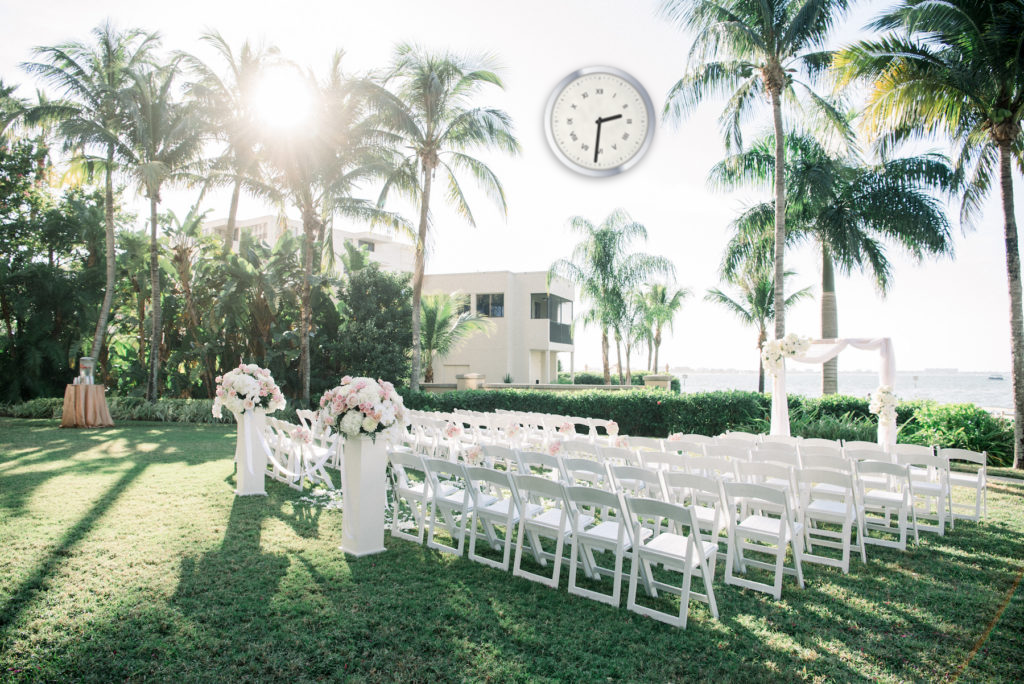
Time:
**2:31**
